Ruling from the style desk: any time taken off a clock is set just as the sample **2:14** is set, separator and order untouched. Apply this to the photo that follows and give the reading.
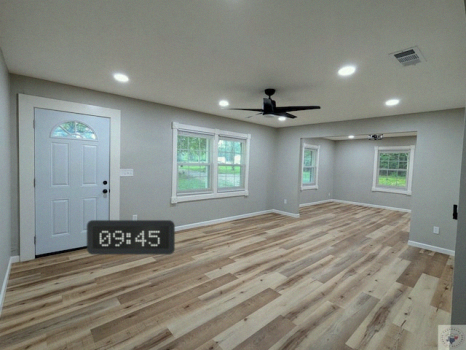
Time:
**9:45**
